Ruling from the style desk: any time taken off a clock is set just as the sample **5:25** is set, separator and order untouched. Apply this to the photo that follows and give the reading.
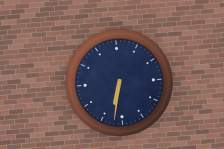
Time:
**6:32**
